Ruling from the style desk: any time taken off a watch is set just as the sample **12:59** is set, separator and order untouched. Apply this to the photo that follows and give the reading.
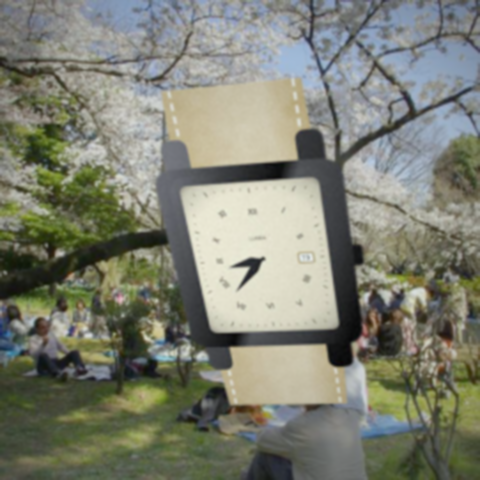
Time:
**8:37**
